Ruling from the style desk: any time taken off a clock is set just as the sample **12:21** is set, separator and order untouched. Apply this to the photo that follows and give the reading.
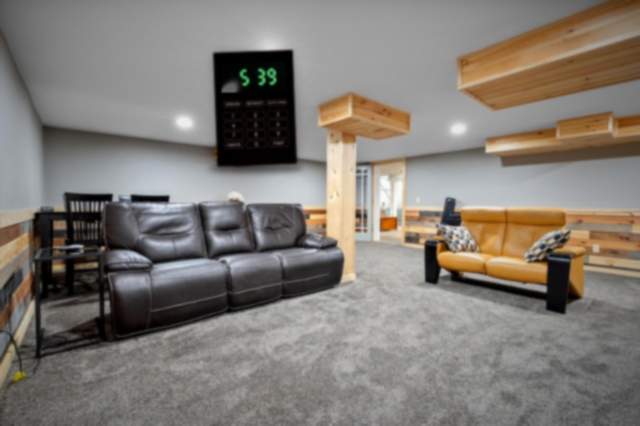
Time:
**5:39**
